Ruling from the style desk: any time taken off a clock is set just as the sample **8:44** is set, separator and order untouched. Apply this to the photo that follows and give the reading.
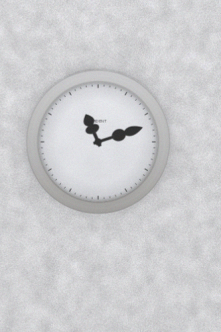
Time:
**11:12**
